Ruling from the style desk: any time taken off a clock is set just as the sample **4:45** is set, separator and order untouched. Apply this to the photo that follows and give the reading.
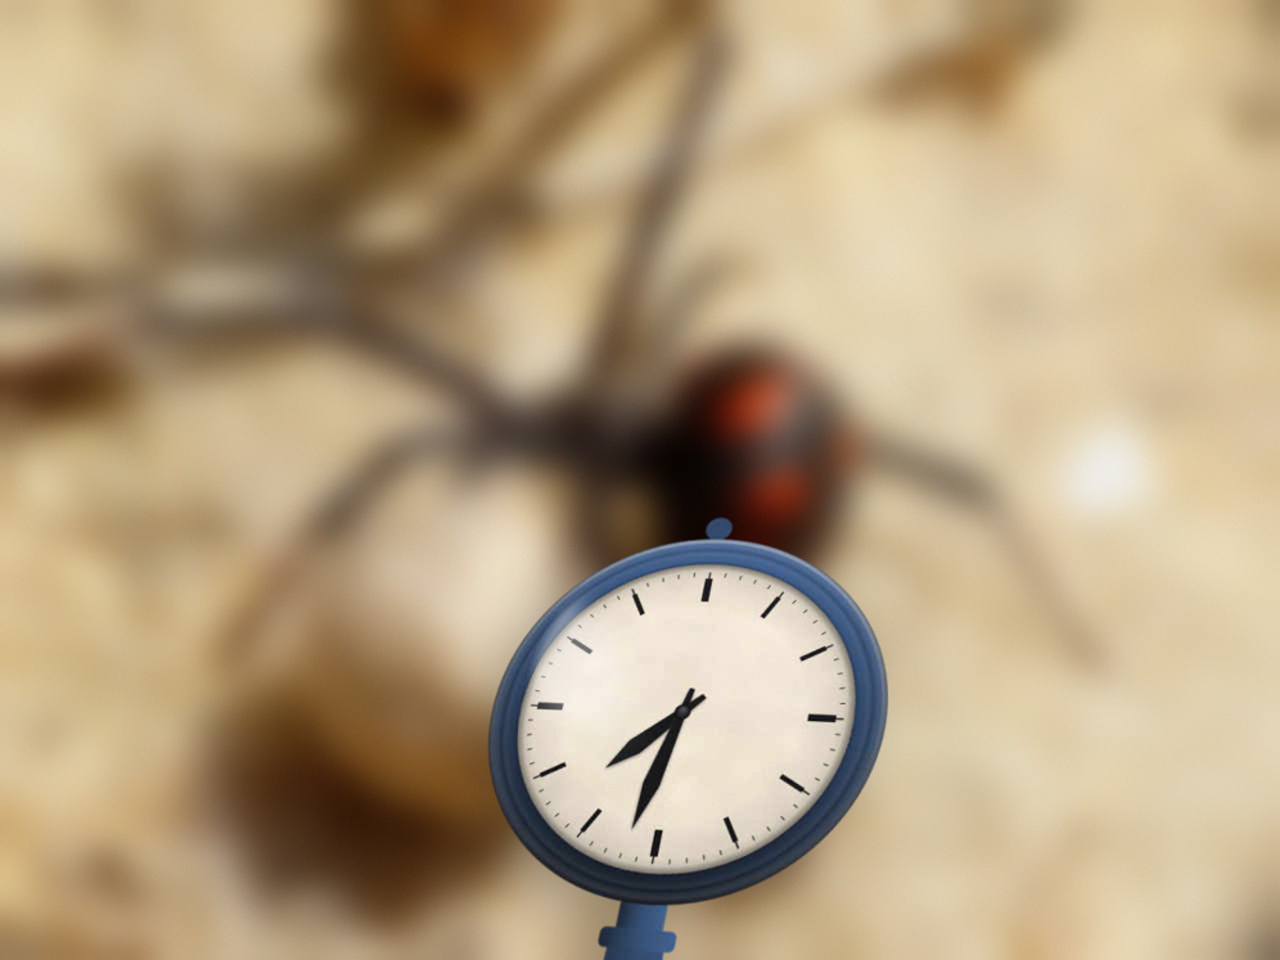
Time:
**7:32**
